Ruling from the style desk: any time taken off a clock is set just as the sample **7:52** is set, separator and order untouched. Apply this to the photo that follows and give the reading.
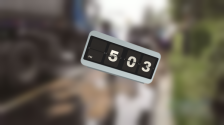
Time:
**5:03**
